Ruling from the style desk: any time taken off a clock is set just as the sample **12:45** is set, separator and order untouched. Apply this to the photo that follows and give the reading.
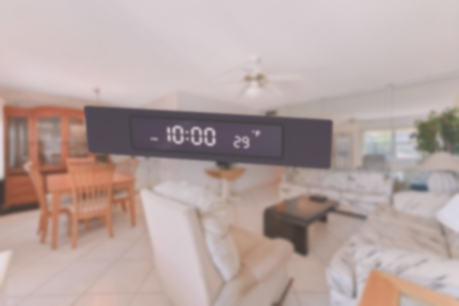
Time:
**10:00**
